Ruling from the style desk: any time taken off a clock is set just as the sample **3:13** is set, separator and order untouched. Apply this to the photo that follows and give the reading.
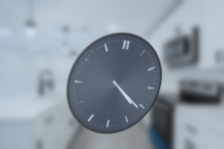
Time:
**4:21**
